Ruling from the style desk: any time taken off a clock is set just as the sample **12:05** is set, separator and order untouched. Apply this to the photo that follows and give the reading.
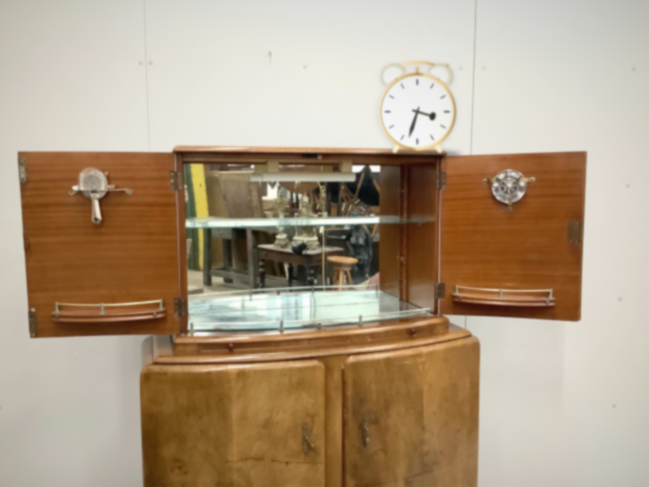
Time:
**3:33**
